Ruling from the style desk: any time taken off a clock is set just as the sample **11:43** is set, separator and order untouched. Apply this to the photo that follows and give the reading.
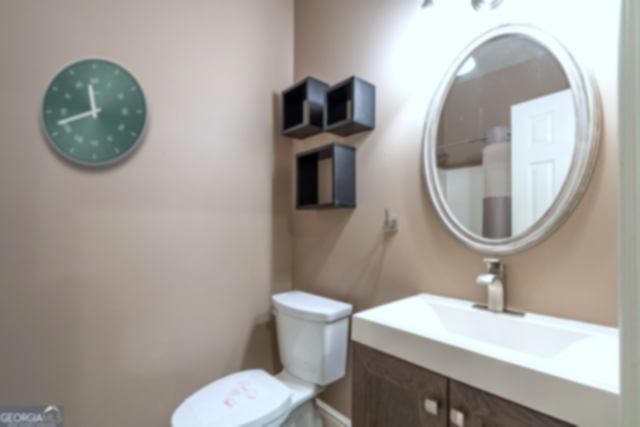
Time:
**11:42**
